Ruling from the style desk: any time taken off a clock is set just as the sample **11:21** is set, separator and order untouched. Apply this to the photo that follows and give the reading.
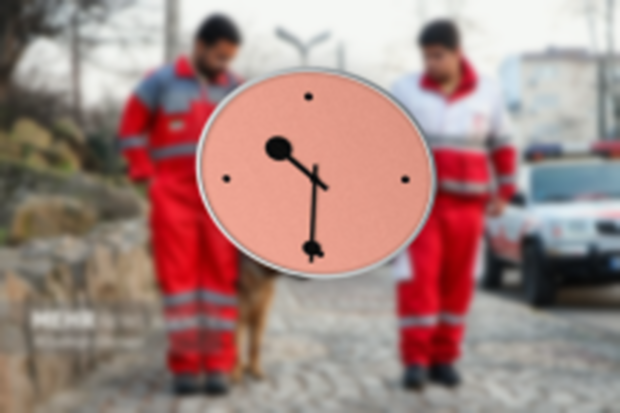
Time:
**10:31**
